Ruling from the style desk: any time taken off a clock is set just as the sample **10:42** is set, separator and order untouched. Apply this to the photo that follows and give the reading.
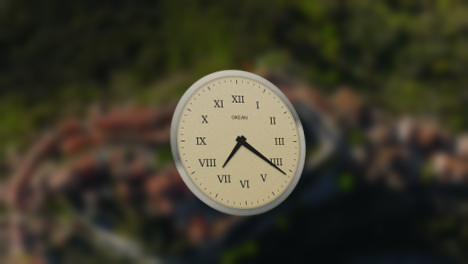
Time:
**7:21**
